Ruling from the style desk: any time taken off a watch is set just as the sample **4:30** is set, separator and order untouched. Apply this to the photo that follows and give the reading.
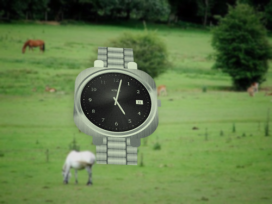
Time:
**5:02**
